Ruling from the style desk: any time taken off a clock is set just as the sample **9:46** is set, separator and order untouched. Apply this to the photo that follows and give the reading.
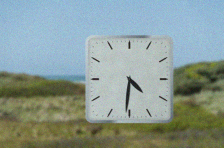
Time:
**4:31**
